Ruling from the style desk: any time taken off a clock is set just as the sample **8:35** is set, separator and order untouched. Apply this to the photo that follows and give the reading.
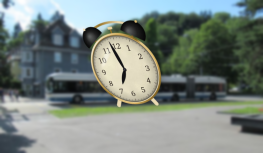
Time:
**6:58**
